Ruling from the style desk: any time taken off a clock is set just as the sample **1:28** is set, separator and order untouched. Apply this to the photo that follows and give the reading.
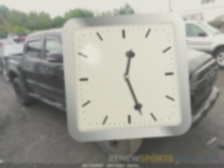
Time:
**12:27**
